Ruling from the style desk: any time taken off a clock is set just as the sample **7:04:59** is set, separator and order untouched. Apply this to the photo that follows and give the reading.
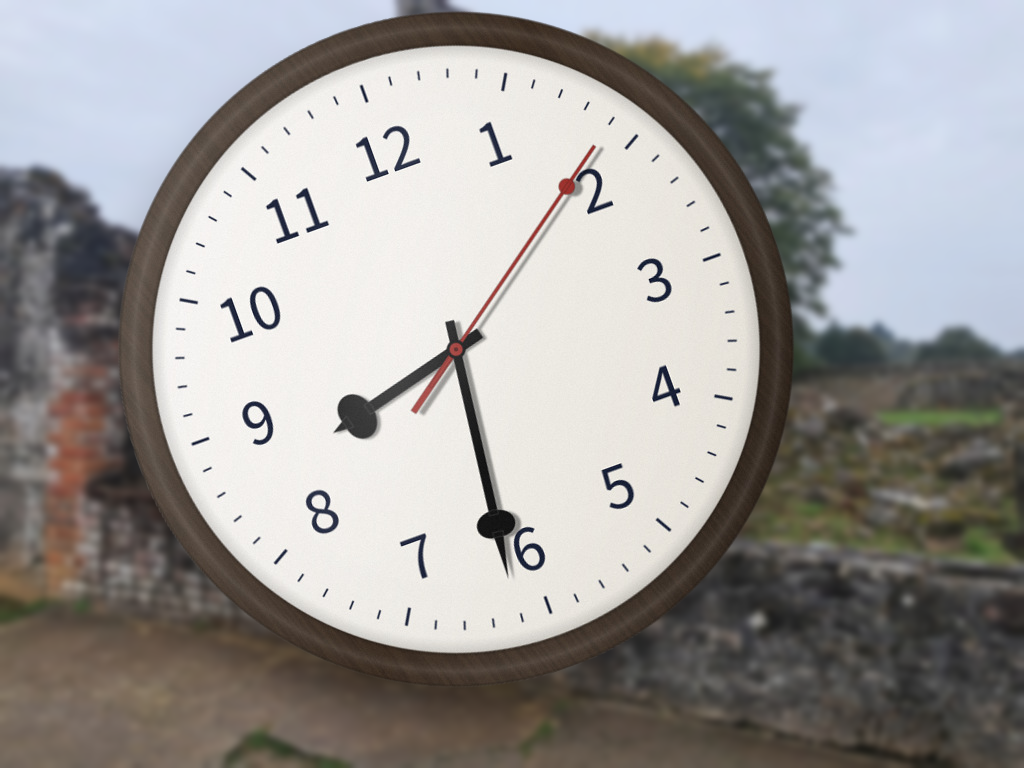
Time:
**8:31:09**
